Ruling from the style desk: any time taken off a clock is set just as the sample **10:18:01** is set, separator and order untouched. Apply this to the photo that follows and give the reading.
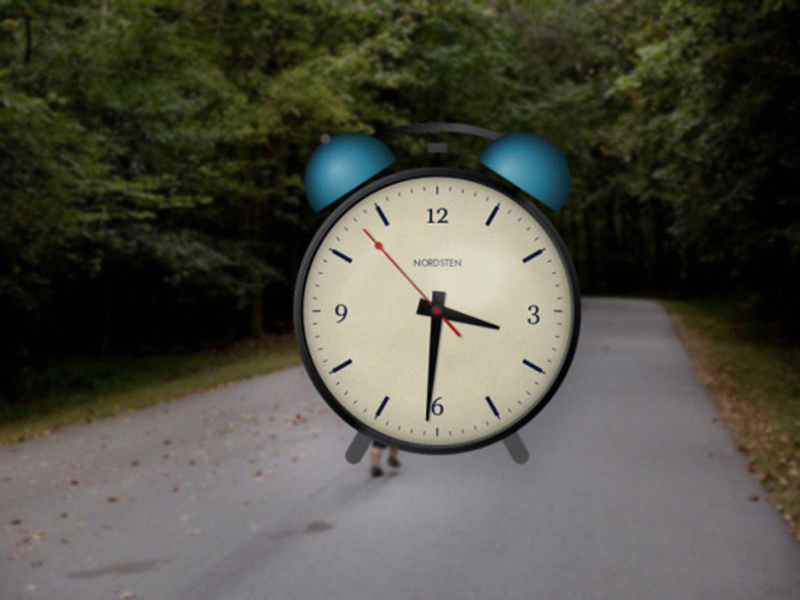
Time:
**3:30:53**
